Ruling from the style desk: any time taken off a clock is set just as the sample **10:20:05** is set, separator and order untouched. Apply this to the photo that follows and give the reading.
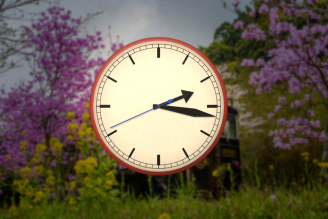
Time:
**2:16:41**
